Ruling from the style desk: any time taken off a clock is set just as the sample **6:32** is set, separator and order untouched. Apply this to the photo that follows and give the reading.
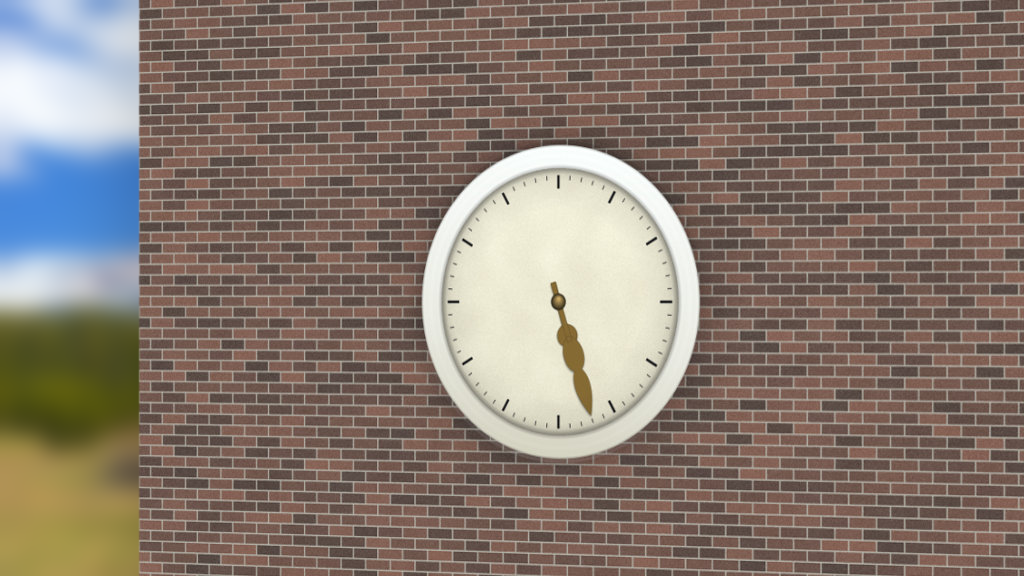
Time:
**5:27**
